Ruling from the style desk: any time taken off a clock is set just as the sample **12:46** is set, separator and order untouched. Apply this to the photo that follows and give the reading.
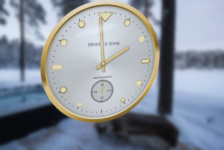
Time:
**1:59**
